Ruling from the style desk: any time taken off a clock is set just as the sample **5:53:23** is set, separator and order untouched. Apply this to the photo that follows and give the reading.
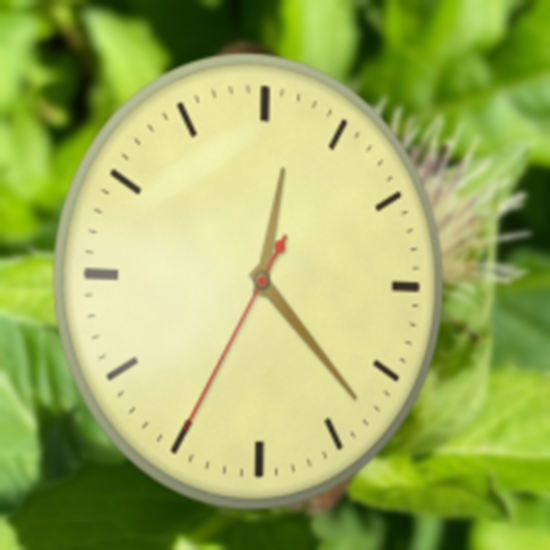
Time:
**12:22:35**
